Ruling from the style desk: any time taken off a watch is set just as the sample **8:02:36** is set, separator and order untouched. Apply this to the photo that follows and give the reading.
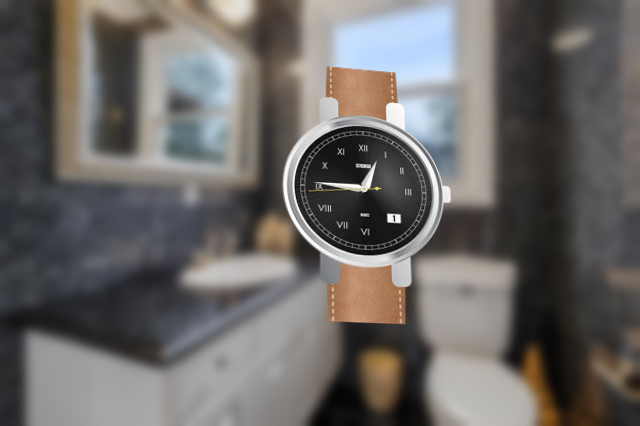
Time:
**12:45:44**
